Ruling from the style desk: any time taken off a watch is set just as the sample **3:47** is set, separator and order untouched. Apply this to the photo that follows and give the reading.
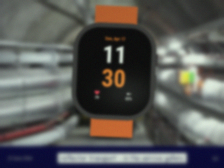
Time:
**11:30**
